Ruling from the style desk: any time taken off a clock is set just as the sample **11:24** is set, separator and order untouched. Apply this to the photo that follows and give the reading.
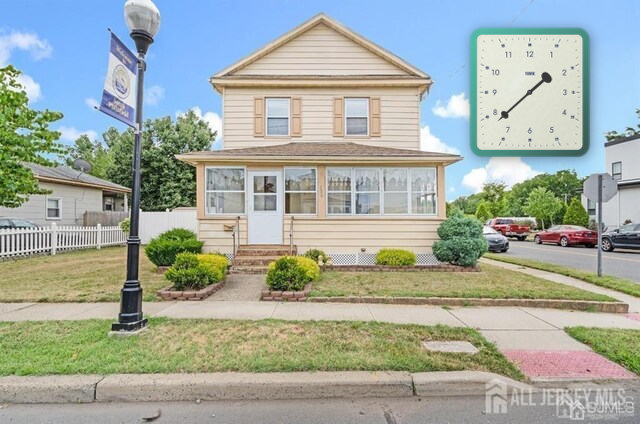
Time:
**1:38**
